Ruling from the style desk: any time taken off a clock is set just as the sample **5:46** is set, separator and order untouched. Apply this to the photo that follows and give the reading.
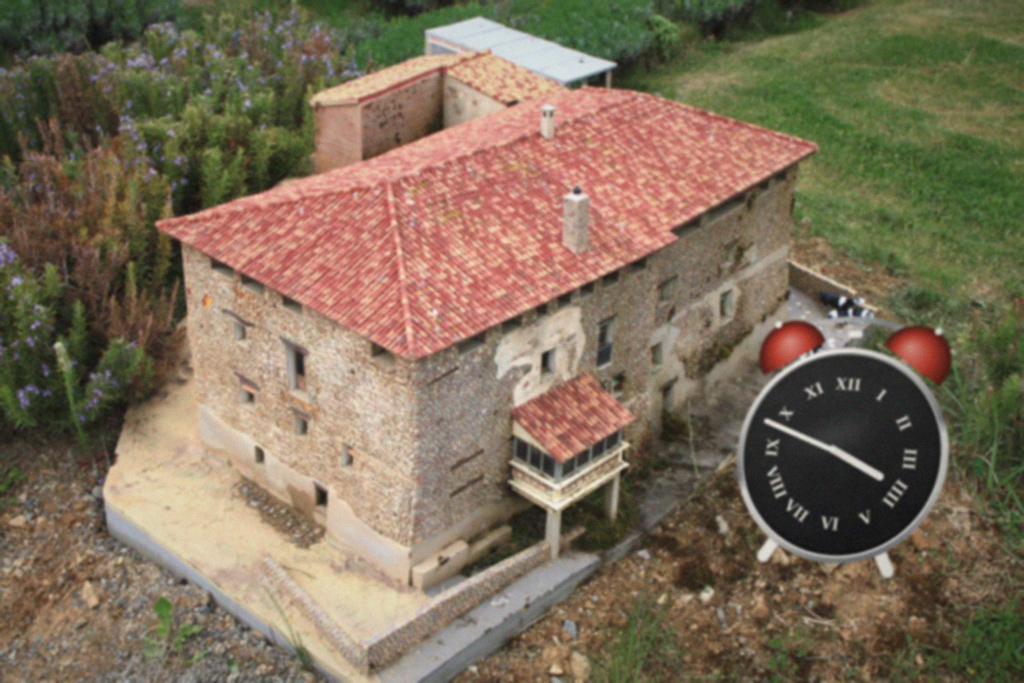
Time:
**3:48**
